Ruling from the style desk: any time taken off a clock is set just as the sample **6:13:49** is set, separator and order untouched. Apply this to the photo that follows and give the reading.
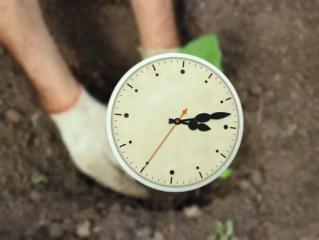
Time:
**3:12:35**
